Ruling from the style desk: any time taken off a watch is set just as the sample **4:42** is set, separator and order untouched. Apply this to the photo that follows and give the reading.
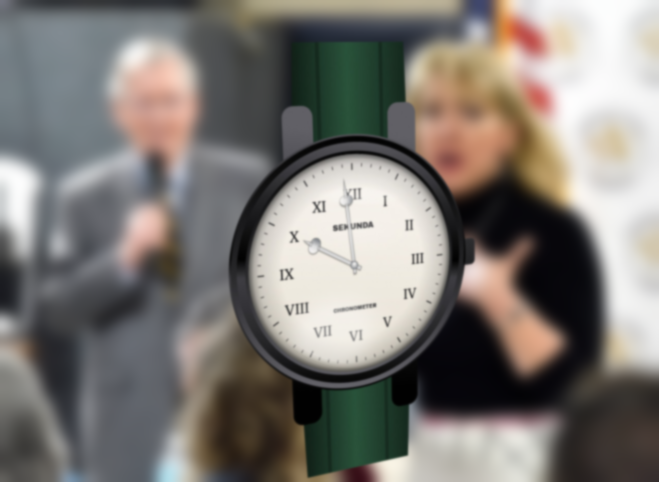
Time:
**9:59**
